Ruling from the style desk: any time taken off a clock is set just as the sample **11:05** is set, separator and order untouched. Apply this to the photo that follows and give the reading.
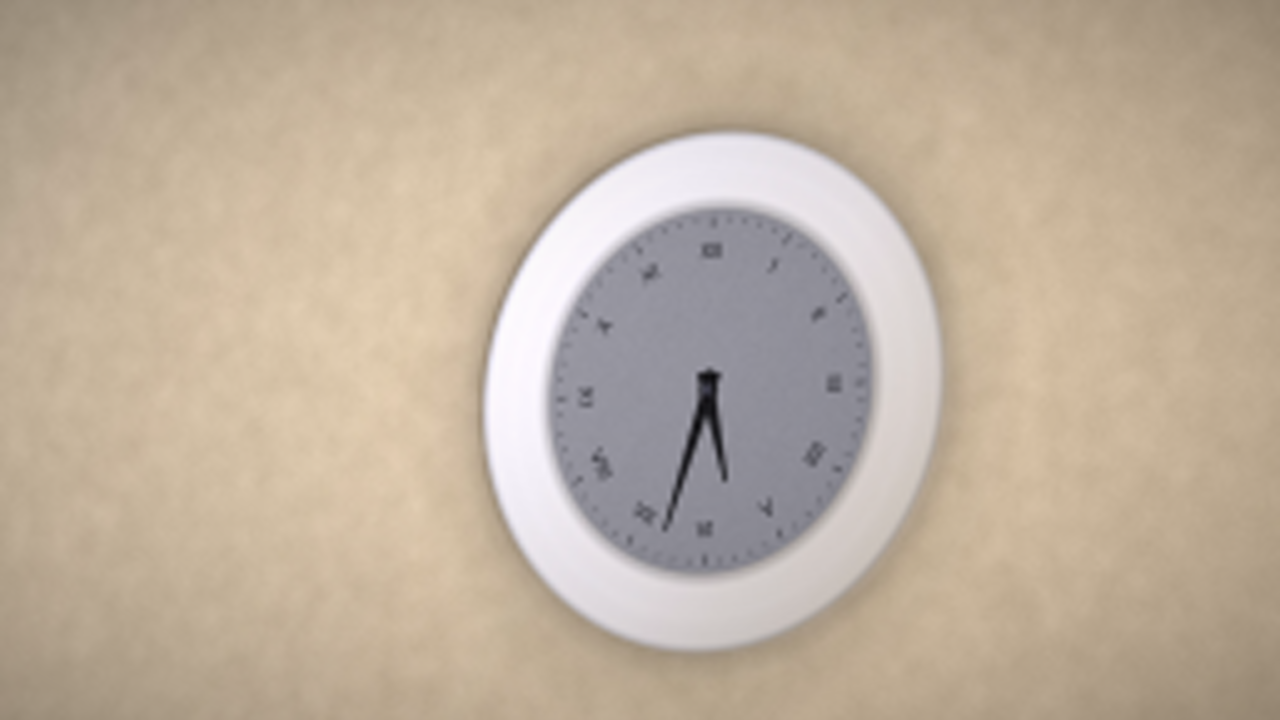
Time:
**5:33**
